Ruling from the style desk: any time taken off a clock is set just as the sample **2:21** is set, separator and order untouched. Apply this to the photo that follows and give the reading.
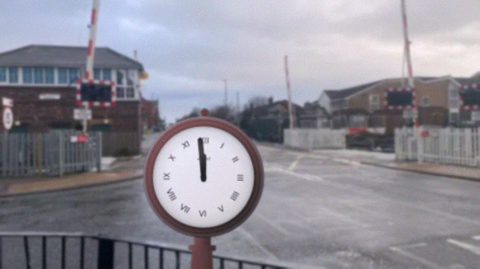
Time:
**11:59**
